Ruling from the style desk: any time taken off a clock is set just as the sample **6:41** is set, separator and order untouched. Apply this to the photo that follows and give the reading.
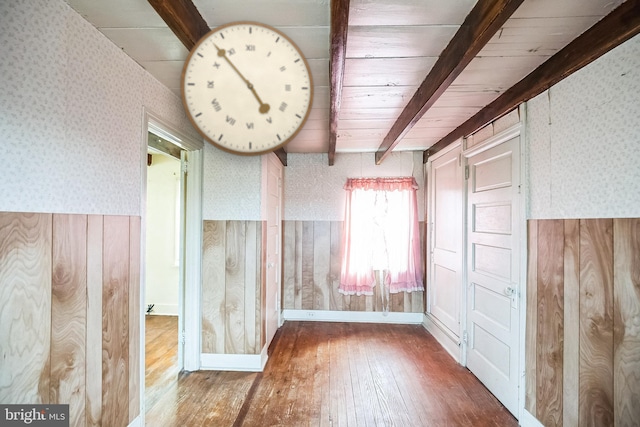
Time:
**4:53**
